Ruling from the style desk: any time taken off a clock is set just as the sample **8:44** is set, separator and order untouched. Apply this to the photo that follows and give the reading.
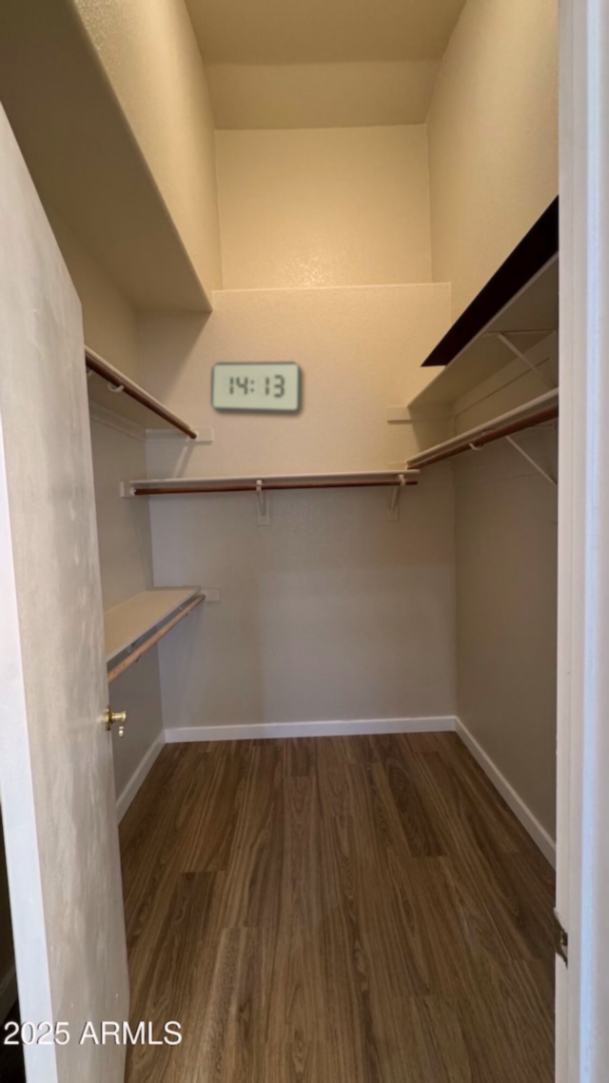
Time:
**14:13**
